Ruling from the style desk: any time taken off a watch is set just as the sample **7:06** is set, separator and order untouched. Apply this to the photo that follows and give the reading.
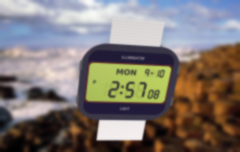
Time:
**2:57**
